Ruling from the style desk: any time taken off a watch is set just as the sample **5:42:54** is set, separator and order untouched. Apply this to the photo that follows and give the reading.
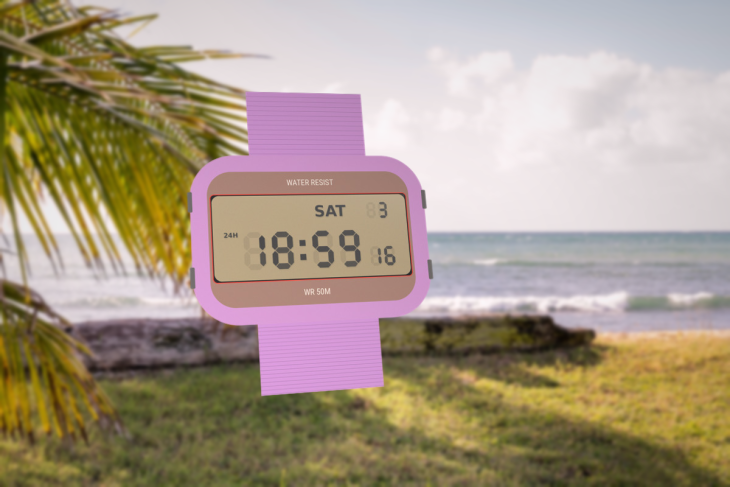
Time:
**18:59:16**
